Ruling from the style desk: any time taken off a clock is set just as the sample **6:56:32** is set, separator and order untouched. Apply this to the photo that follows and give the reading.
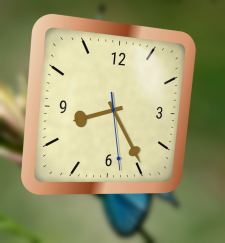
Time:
**8:24:28**
